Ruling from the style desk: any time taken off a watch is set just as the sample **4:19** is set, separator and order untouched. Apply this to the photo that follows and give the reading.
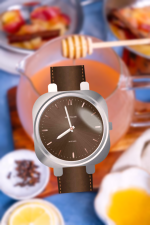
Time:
**7:58**
